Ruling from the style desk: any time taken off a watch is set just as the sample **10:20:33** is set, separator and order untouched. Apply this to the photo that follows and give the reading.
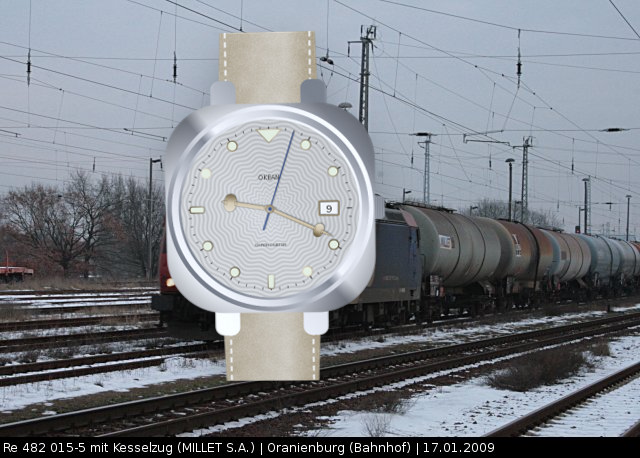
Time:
**9:19:03**
